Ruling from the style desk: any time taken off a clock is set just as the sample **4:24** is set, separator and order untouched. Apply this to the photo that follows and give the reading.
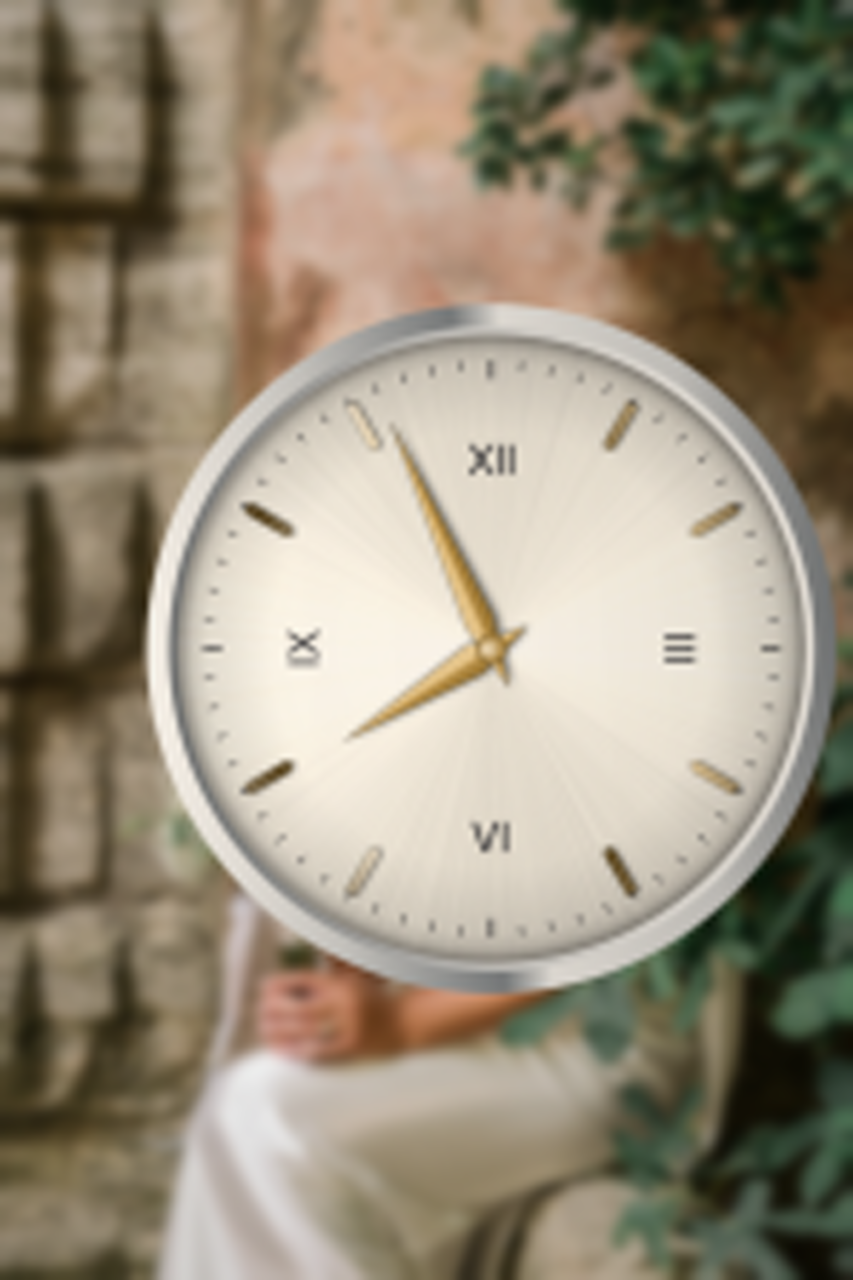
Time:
**7:56**
